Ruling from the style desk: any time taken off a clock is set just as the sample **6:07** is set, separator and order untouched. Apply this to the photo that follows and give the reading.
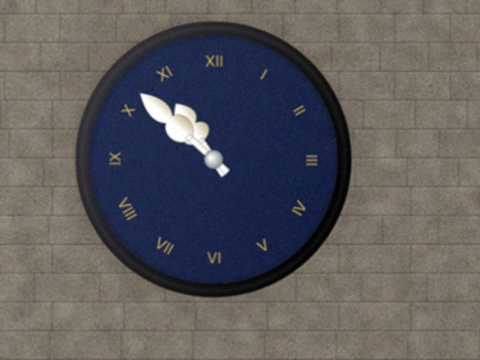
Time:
**10:52**
